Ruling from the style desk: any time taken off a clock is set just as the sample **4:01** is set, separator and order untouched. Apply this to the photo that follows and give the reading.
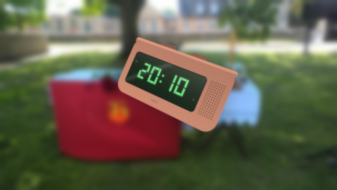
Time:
**20:10**
